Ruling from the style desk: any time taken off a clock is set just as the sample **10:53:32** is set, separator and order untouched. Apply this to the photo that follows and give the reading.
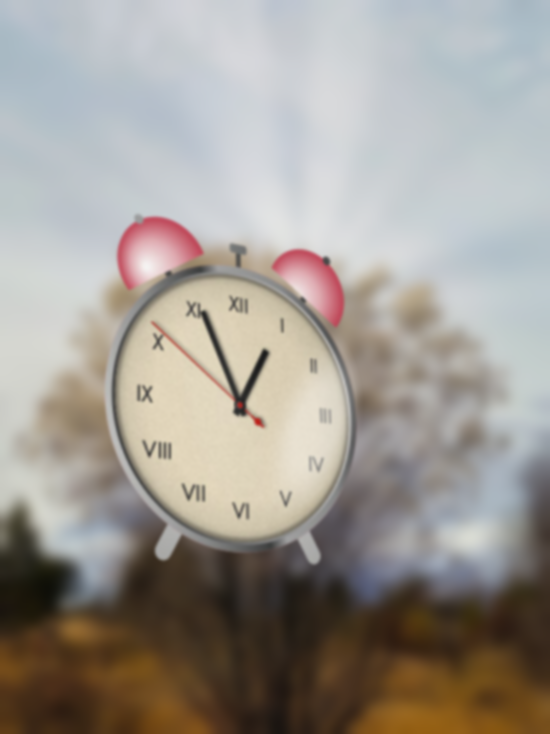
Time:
**12:55:51**
